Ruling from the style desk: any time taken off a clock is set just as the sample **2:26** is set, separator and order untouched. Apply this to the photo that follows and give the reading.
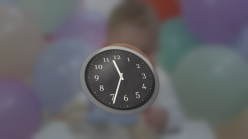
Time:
**11:34**
